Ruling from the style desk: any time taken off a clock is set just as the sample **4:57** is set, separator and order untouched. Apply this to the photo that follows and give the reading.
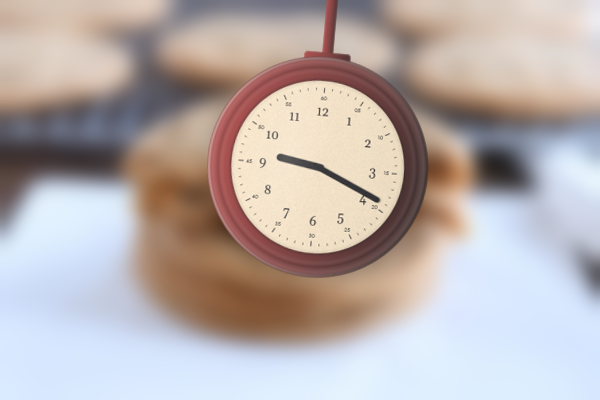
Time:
**9:19**
